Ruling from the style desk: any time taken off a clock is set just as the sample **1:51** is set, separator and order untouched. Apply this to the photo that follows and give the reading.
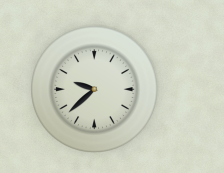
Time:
**9:38**
